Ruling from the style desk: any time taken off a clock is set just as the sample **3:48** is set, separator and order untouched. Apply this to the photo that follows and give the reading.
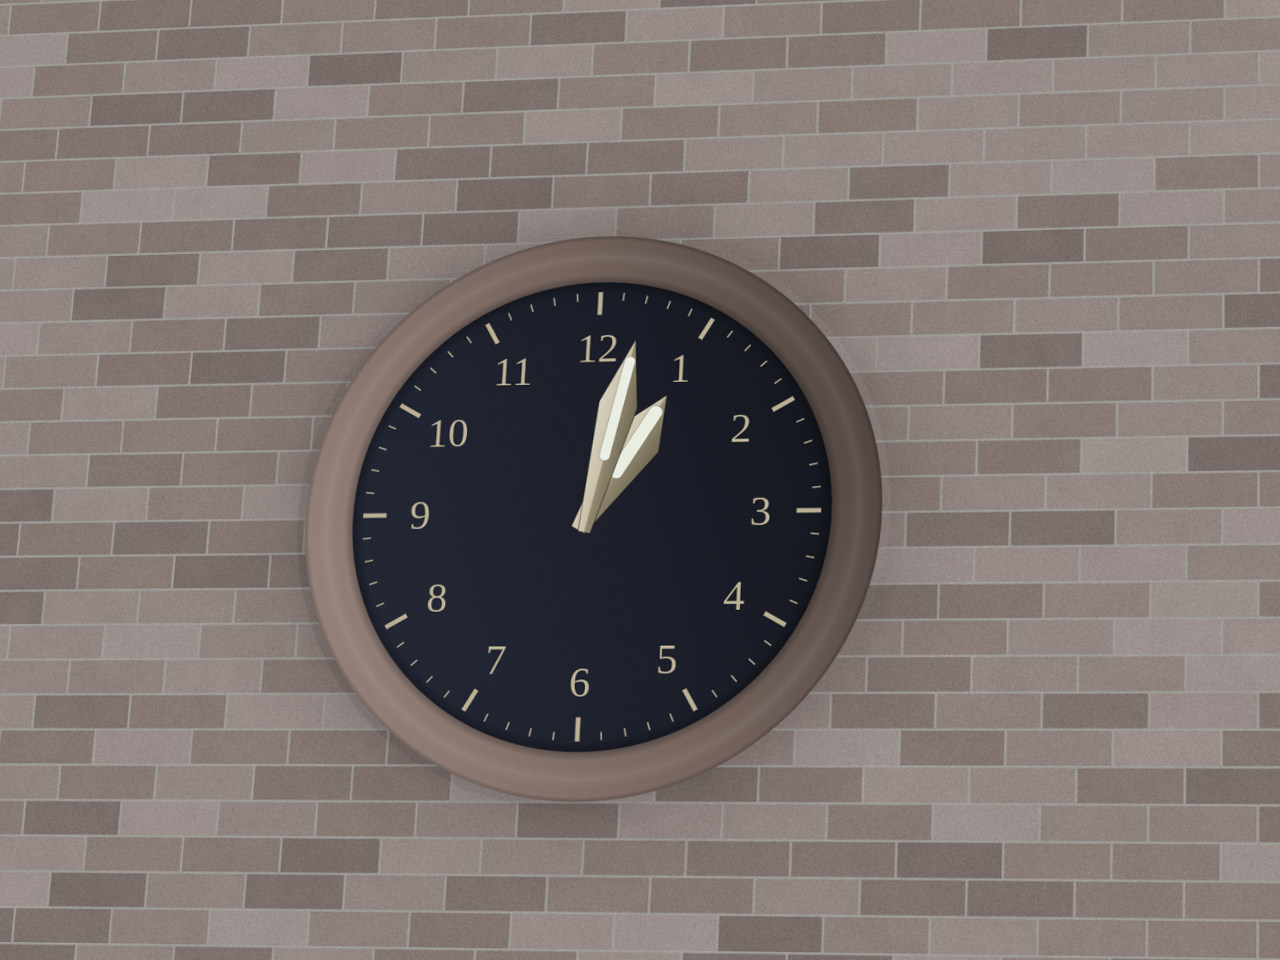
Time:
**1:02**
